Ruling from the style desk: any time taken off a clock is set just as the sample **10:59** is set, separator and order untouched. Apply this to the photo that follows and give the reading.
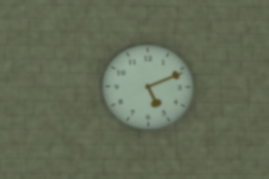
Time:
**5:11**
